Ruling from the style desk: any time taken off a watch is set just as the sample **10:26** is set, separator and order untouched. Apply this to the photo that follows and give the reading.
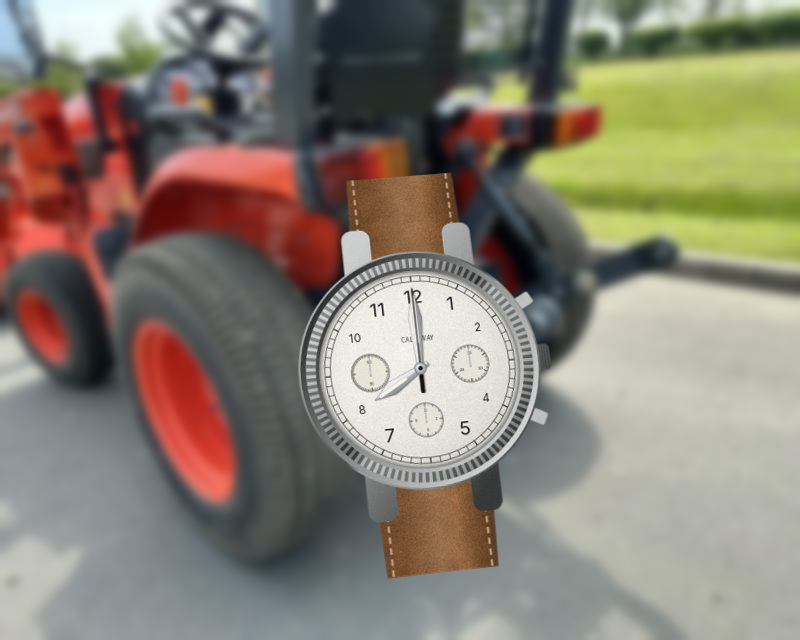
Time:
**8:00**
